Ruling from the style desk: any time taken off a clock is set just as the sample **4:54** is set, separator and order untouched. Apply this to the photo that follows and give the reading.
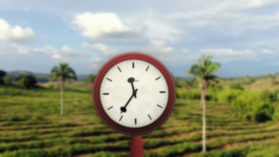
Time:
**11:36**
